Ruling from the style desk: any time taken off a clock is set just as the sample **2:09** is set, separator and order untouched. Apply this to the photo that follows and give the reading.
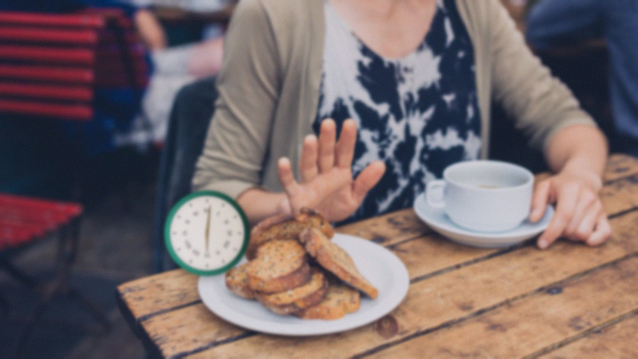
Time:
**6:01**
